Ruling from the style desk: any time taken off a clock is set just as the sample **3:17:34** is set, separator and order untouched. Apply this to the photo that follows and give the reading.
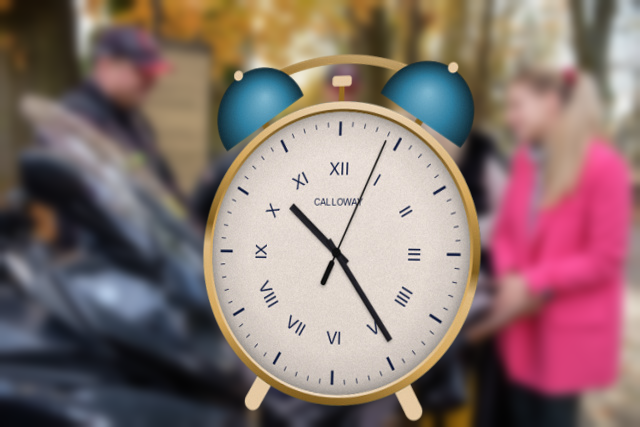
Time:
**10:24:04**
